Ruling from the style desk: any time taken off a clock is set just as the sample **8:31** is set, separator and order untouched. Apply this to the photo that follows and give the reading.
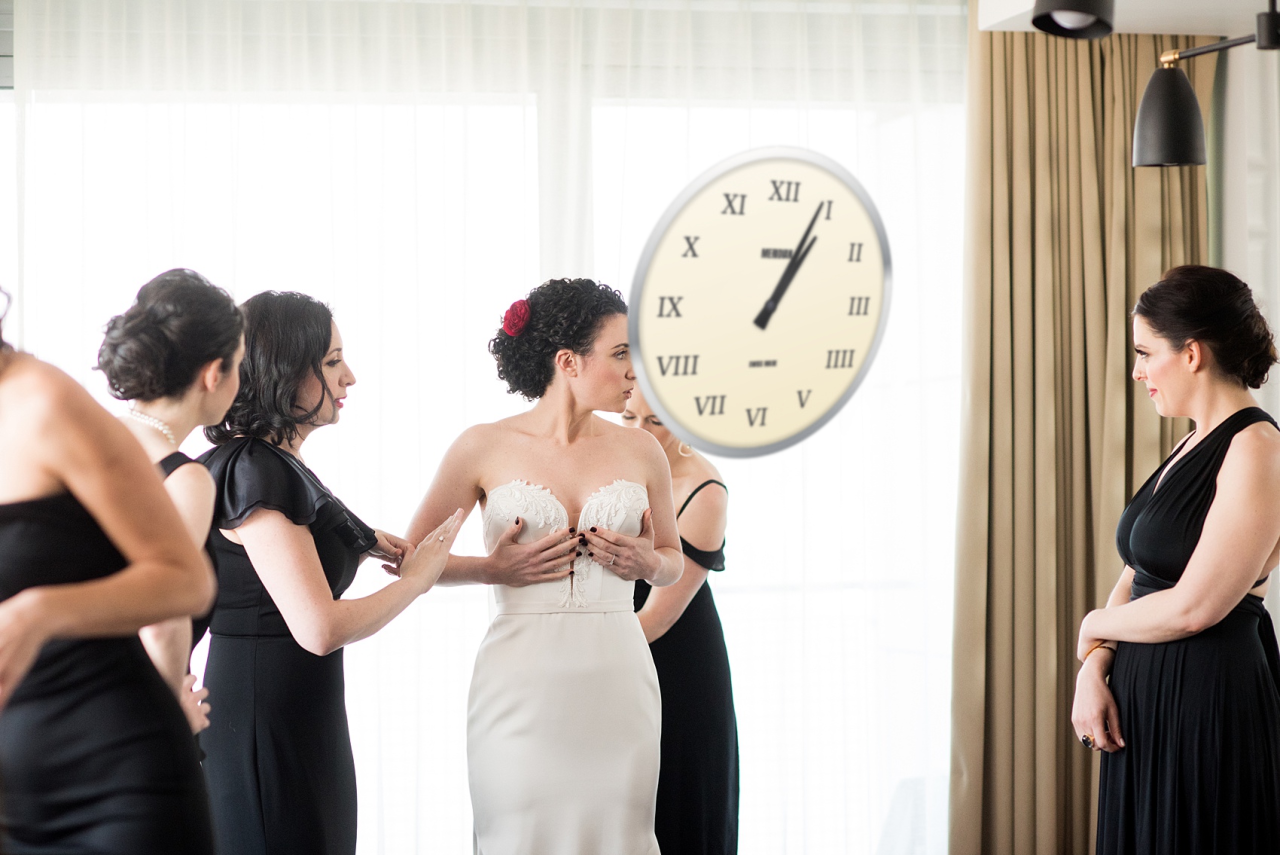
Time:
**1:04**
